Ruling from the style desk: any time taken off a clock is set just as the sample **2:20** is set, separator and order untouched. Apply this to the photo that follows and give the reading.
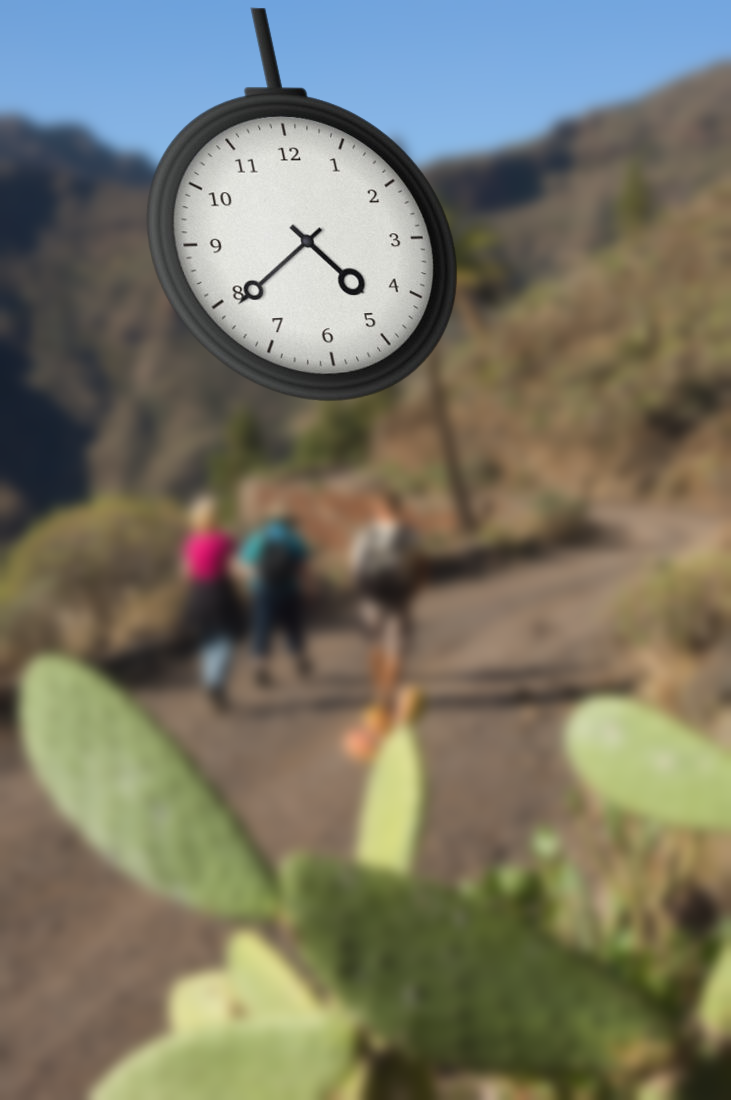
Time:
**4:39**
